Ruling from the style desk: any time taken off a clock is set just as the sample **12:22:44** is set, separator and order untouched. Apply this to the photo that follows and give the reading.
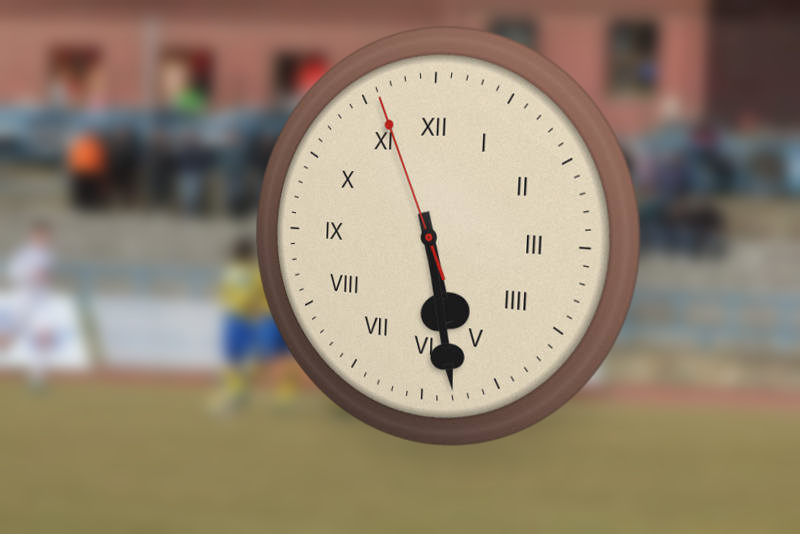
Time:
**5:27:56**
